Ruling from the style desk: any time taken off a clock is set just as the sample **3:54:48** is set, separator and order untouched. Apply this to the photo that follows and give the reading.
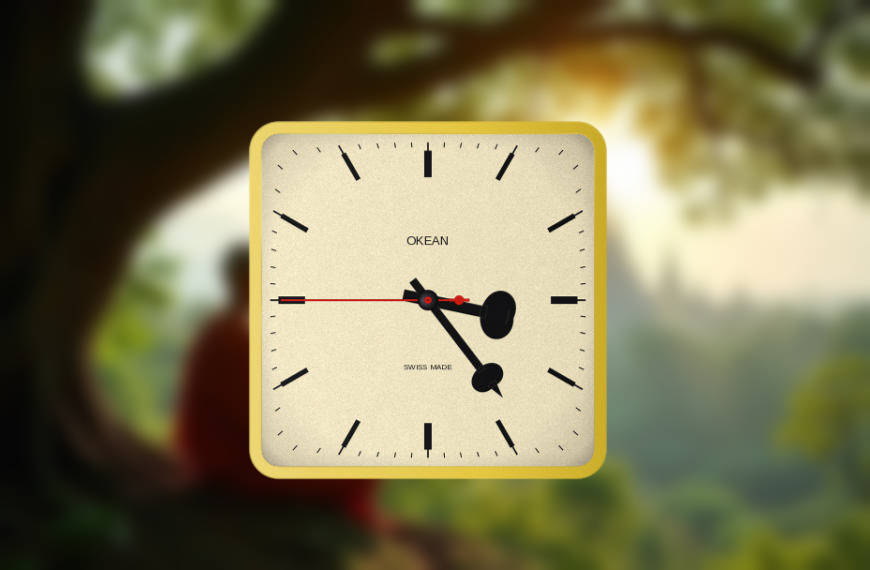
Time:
**3:23:45**
